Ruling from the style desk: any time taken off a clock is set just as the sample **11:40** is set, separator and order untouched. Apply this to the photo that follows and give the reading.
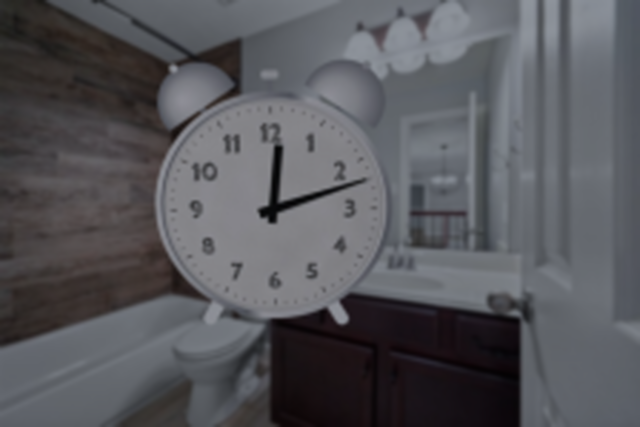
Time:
**12:12**
